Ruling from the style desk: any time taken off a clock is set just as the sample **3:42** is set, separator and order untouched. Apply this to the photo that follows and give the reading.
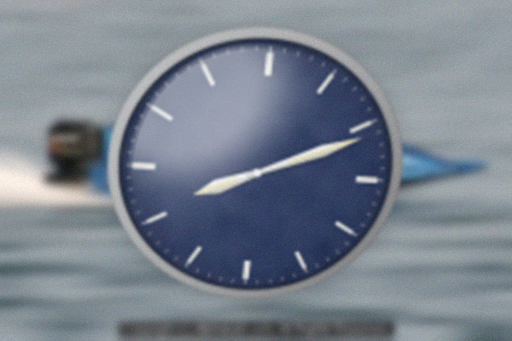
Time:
**8:11**
